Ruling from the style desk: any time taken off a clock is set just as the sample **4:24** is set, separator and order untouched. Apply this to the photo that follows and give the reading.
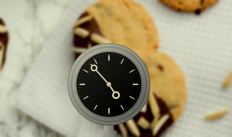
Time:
**4:53**
